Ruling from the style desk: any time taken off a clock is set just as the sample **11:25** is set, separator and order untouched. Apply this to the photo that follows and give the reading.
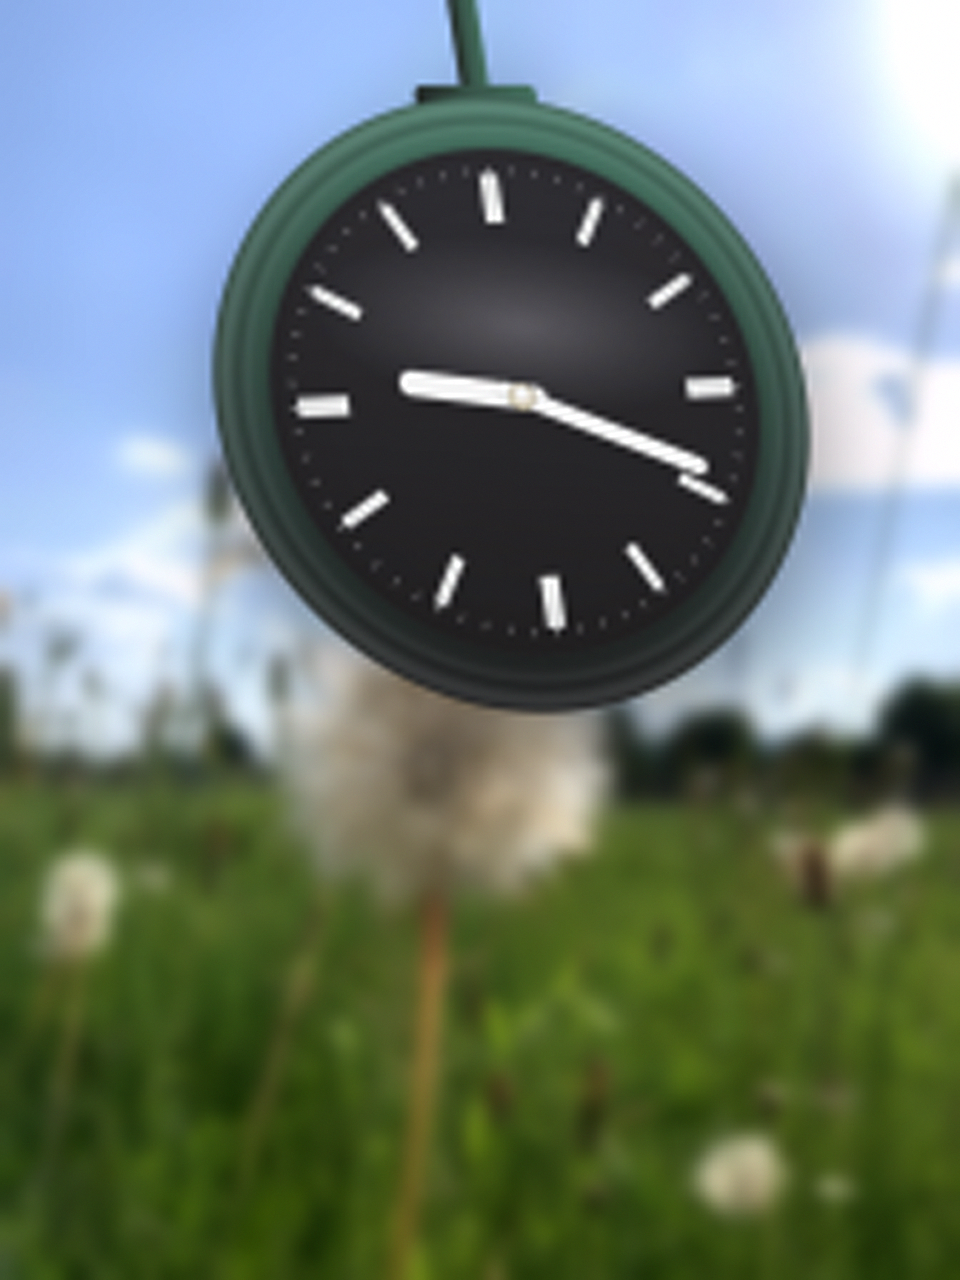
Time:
**9:19**
